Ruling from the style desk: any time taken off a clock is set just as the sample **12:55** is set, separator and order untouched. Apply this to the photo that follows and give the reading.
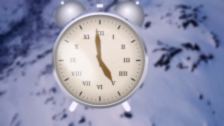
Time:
**4:59**
